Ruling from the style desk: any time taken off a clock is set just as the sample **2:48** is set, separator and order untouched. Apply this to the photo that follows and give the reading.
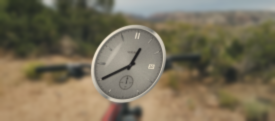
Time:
**12:40**
